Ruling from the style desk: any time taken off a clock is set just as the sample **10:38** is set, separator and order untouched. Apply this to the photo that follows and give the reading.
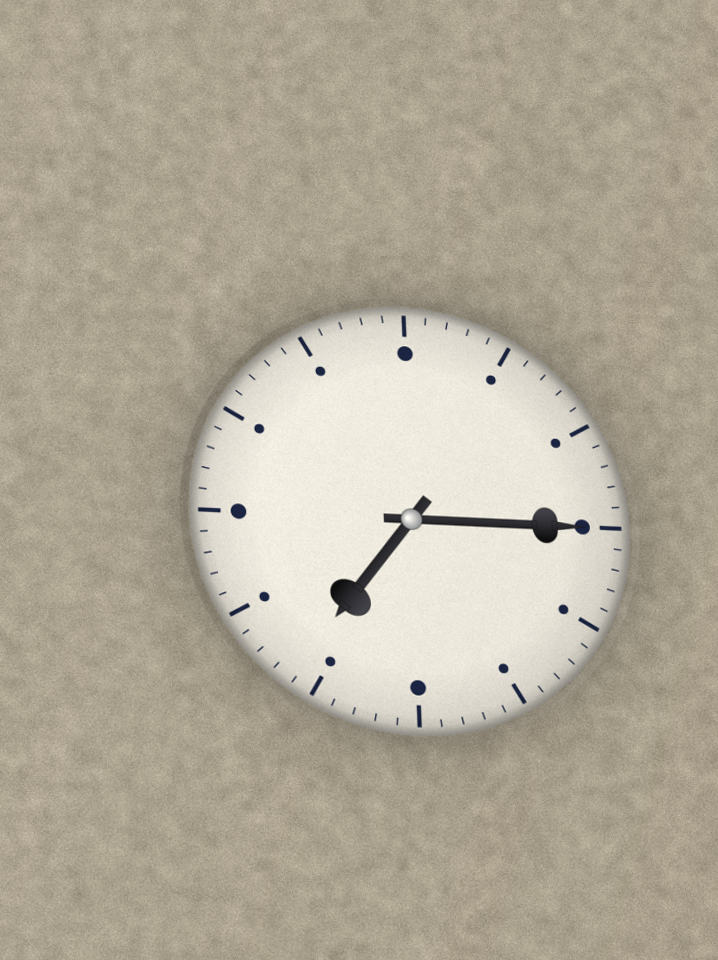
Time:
**7:15**
